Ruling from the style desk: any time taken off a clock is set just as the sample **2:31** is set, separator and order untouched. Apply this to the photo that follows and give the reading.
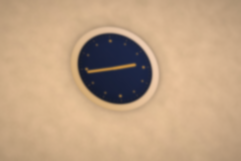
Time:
**2:44**
